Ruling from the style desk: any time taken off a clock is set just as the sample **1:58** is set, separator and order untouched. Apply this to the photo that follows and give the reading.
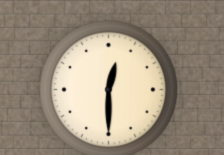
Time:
**12:30**
